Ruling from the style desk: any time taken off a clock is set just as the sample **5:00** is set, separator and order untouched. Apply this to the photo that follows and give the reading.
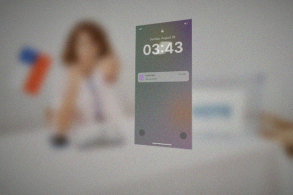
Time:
**3:43**
